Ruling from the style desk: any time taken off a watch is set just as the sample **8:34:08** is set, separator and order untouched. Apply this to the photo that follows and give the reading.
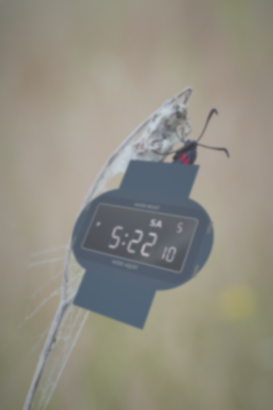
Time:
**5:22:10**
